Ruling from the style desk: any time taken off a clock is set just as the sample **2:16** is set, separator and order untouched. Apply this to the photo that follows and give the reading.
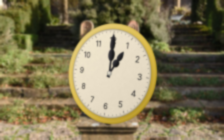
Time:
**1:00**
